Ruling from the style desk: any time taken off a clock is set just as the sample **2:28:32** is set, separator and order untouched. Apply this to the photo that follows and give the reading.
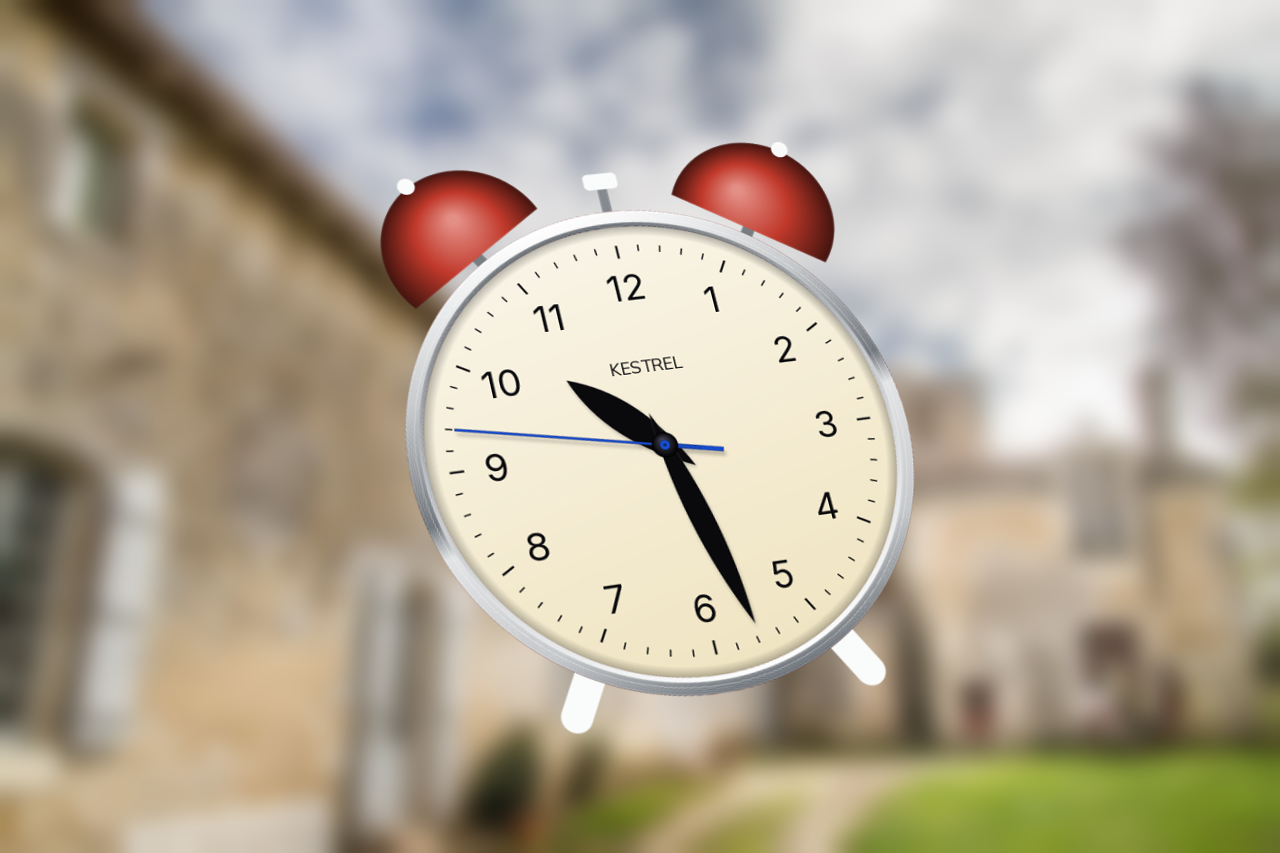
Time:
**10:27:47**
